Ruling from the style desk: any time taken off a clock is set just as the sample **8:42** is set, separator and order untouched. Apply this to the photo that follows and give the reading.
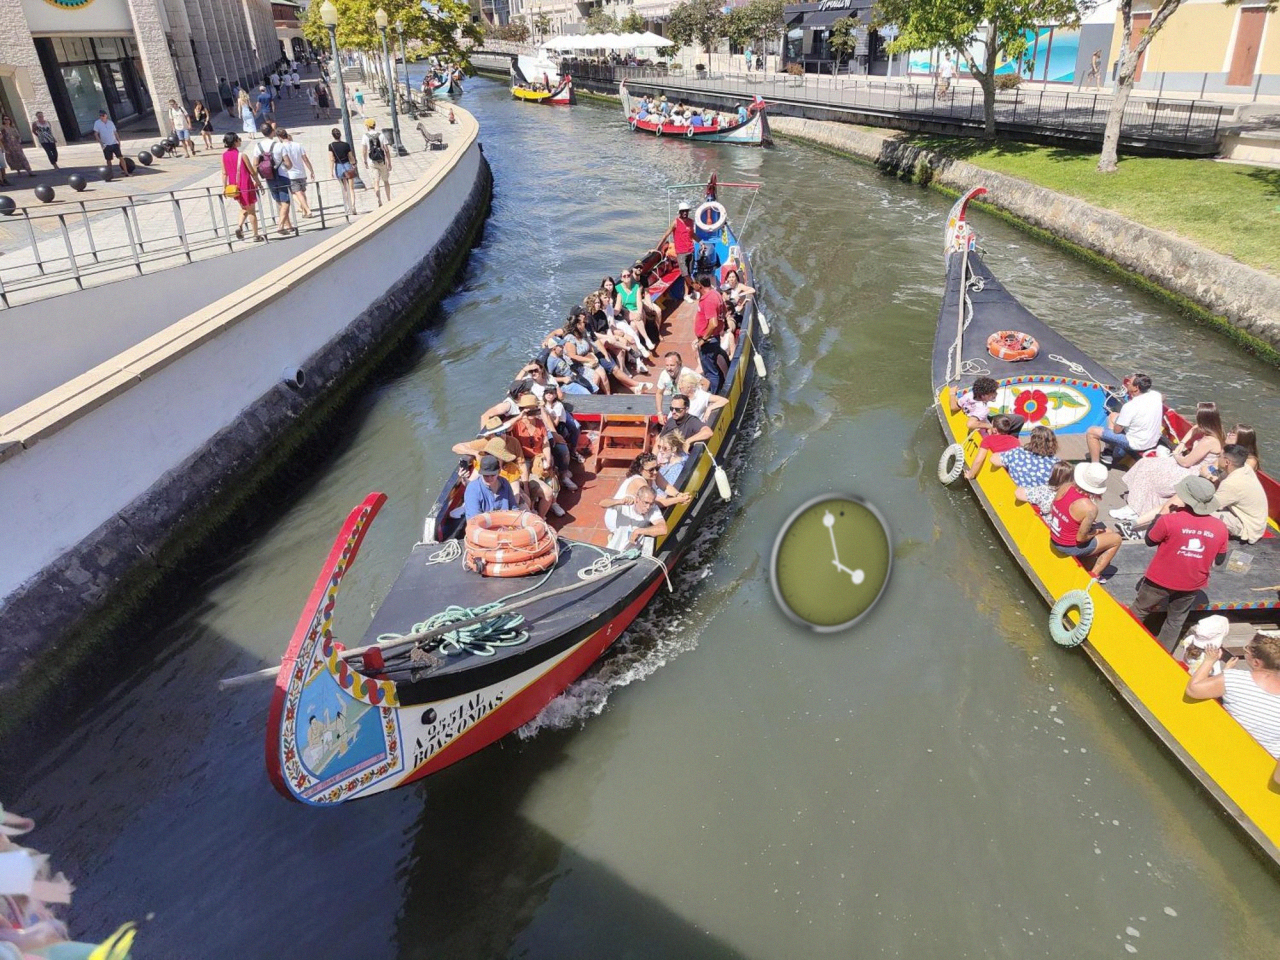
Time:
**3:57**
